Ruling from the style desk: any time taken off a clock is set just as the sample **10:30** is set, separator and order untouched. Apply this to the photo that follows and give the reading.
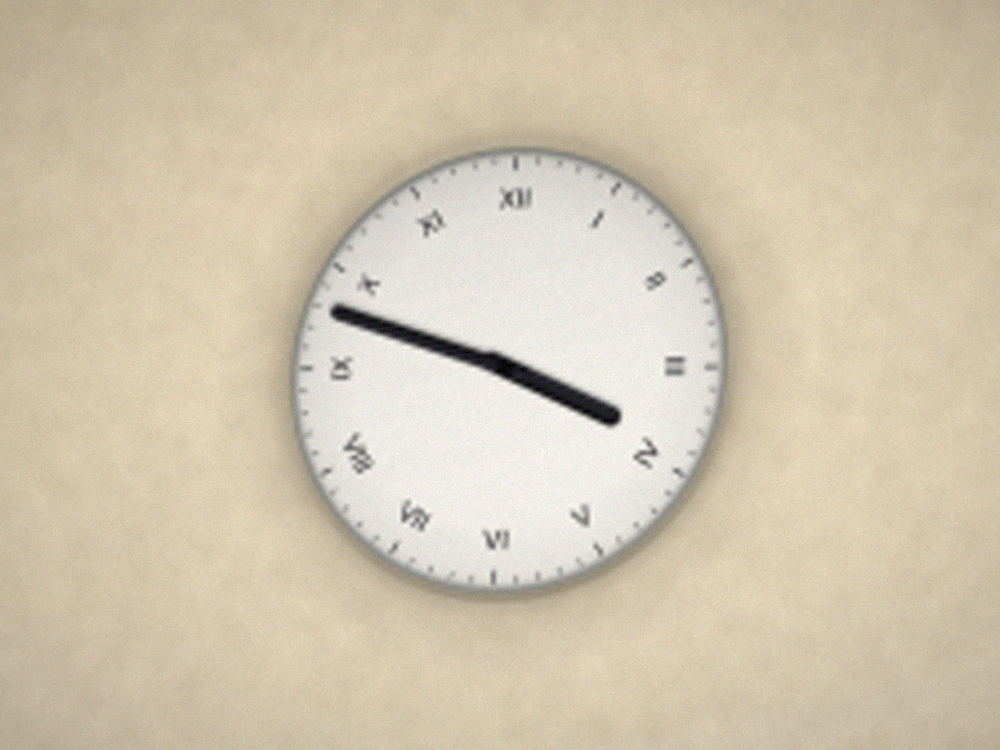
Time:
**3:48**
